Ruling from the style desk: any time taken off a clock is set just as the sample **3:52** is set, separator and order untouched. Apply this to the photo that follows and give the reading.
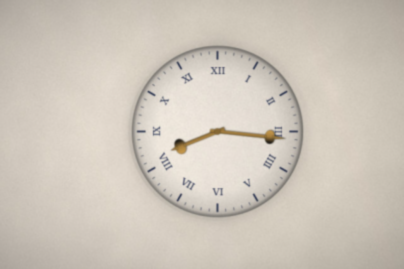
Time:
**8:16**
